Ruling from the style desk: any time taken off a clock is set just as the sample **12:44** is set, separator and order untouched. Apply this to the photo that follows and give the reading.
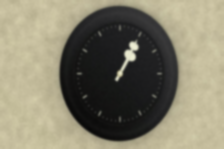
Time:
**1:05**
